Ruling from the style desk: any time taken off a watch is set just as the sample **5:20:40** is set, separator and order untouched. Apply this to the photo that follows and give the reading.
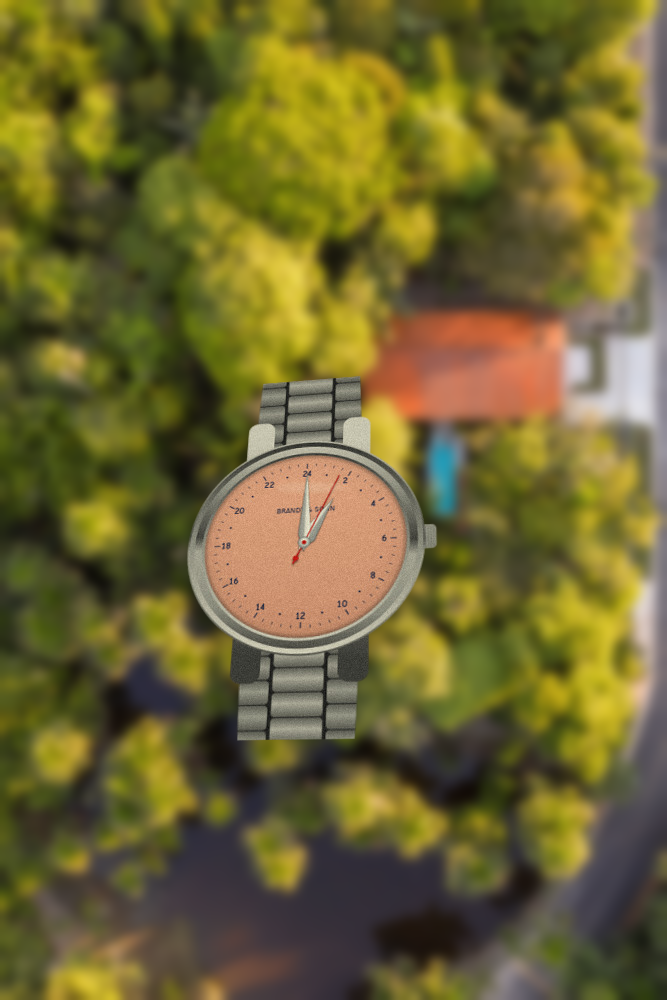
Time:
**2:00:04**
